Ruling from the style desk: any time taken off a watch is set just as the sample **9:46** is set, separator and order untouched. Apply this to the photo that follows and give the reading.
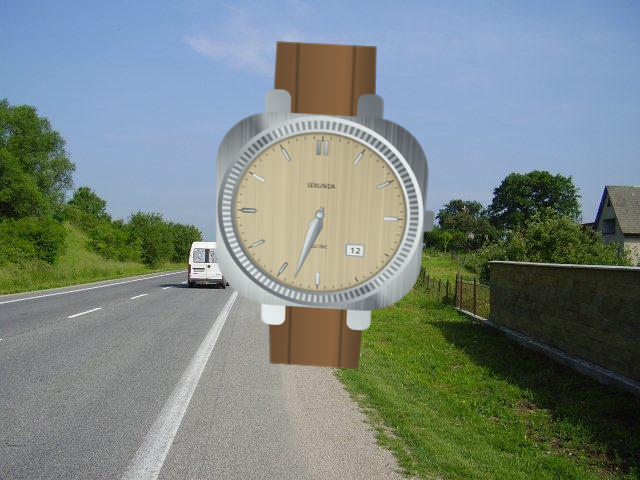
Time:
**6:33**
